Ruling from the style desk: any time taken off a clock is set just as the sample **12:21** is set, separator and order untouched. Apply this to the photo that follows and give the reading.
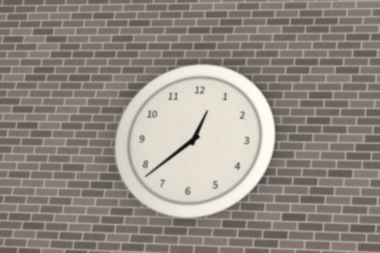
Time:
**12:38**
